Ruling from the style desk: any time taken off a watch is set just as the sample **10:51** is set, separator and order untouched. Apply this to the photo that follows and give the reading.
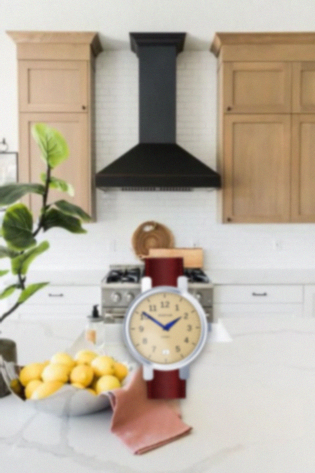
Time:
**1:51**
